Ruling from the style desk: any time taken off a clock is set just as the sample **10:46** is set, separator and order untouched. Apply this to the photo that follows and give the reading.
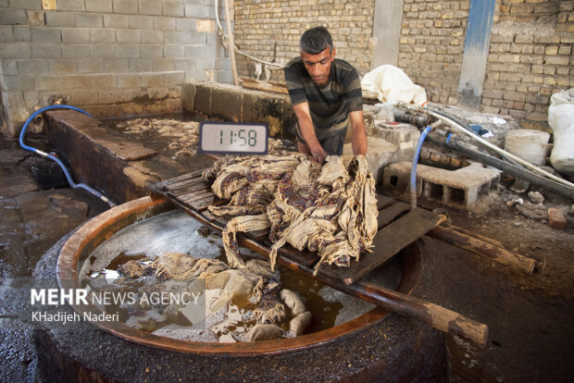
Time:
**11:58**
